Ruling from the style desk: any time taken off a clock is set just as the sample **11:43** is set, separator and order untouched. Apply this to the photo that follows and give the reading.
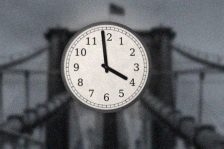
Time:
**3:59**
